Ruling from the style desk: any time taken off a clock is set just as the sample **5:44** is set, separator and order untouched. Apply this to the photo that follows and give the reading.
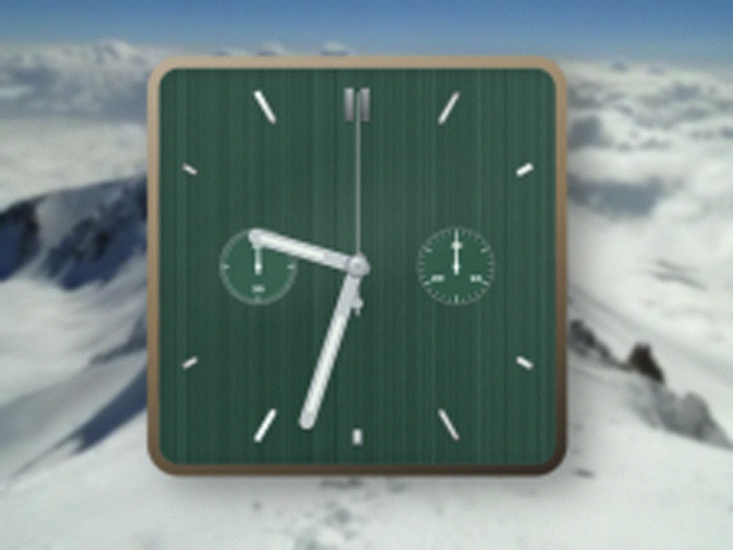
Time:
**9:33**
